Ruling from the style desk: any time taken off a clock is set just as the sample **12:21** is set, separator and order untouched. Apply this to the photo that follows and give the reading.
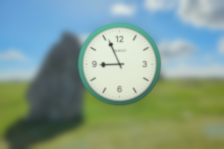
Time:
**8:56**
